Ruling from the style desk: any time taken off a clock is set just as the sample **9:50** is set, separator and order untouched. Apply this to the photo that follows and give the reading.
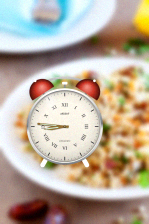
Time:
**8:46**
